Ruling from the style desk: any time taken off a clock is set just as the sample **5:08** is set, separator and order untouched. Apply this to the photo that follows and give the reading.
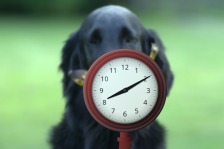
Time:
**8:10**
